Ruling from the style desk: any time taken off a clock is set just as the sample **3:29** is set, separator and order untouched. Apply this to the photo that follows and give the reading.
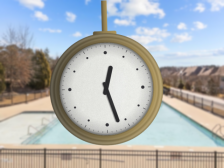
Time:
**12:27**
